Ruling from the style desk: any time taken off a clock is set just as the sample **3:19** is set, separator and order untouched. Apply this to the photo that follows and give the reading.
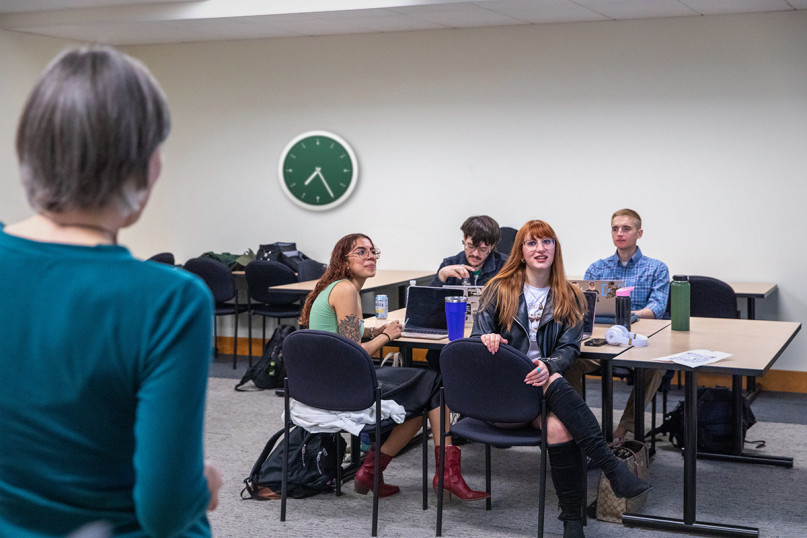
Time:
**7:25**
